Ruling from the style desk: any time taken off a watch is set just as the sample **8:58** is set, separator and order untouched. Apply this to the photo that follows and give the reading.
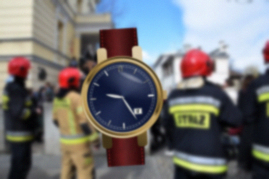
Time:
**9:25**
